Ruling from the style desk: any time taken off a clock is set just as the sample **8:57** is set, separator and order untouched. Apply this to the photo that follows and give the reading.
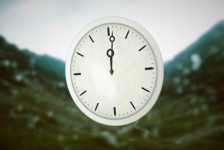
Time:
**12:01**
